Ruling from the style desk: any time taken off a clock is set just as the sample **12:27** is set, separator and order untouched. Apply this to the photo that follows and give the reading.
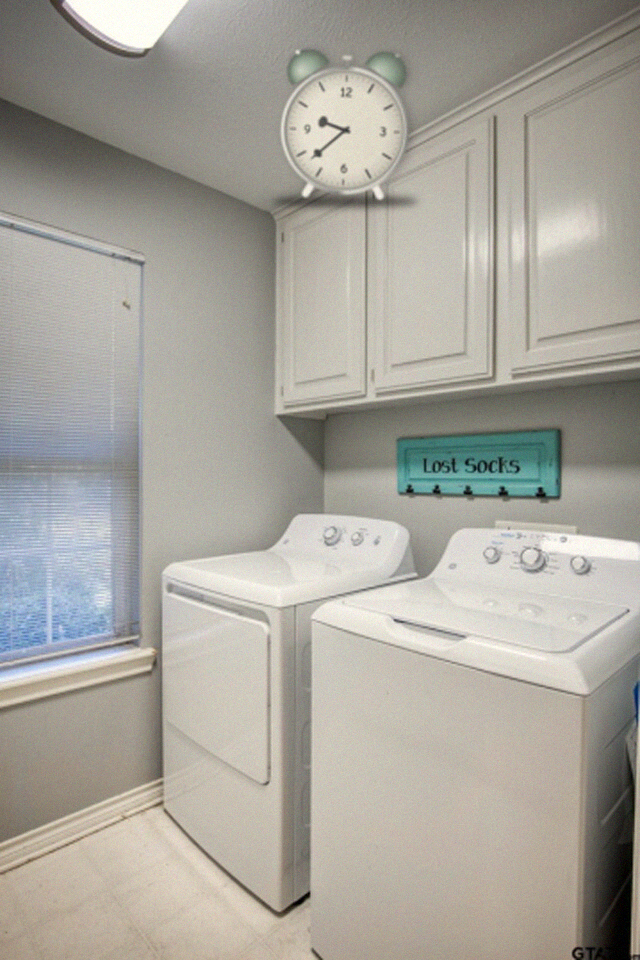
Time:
**9:38**
